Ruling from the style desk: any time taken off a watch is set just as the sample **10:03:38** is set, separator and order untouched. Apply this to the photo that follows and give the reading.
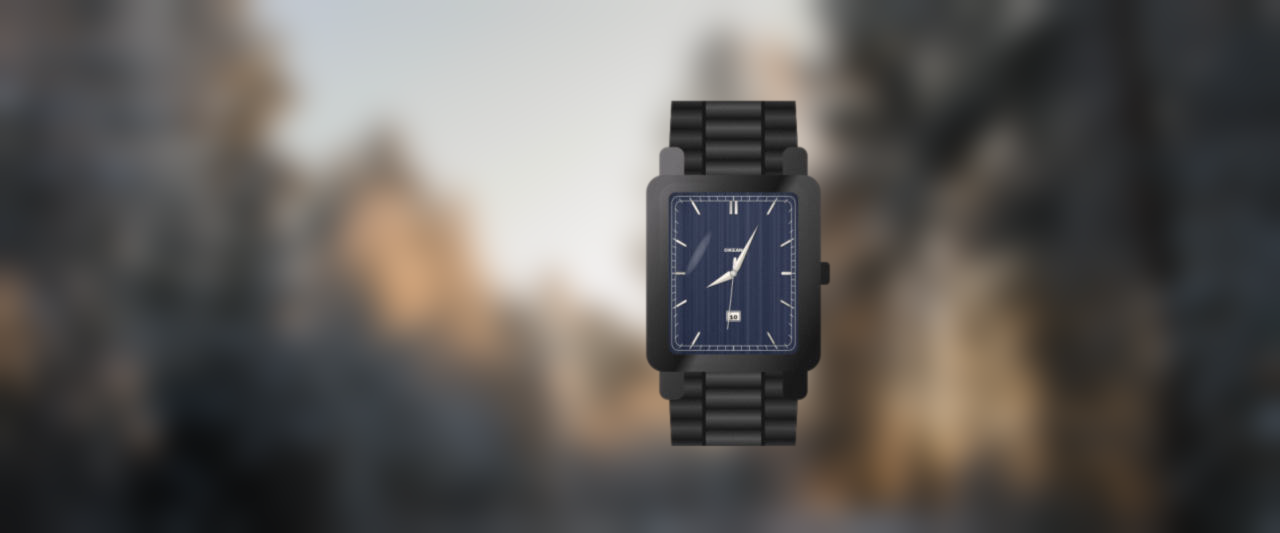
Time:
**8:04:31**
